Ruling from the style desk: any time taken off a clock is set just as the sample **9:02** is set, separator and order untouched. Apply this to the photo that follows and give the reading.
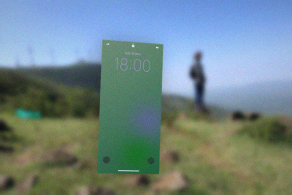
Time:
**18:00**
